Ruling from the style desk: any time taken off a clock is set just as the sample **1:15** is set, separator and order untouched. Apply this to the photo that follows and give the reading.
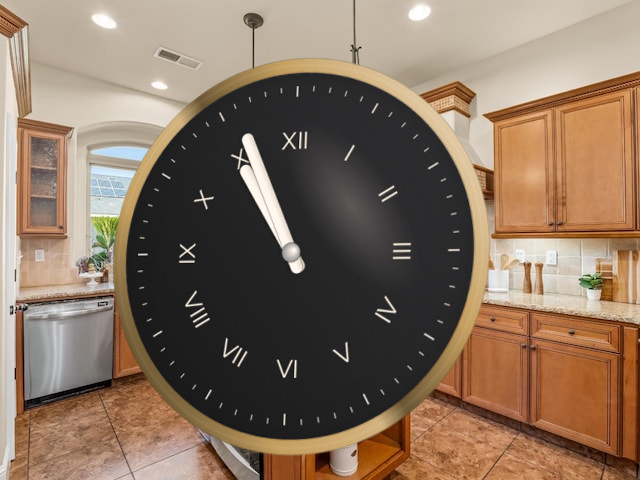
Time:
**10:56**
